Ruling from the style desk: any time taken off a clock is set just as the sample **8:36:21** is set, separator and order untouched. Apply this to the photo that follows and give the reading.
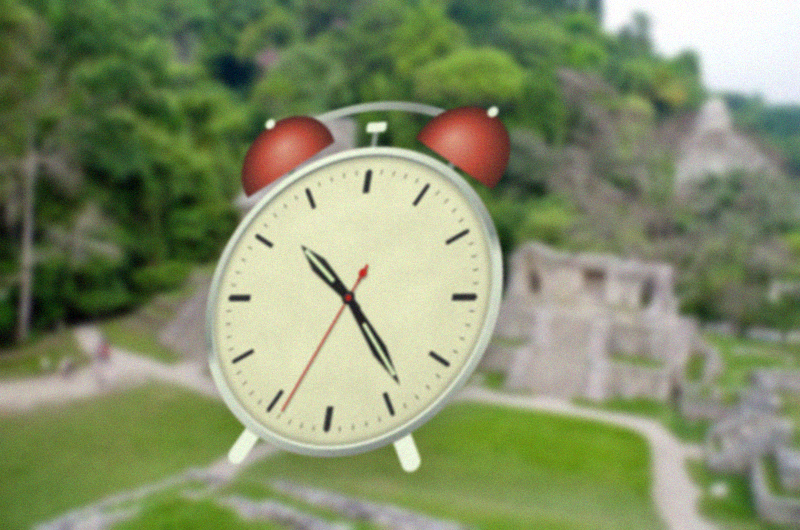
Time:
**10:23:34**
